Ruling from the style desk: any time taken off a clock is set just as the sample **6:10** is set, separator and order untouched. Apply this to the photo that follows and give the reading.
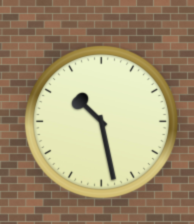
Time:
**10:28**
